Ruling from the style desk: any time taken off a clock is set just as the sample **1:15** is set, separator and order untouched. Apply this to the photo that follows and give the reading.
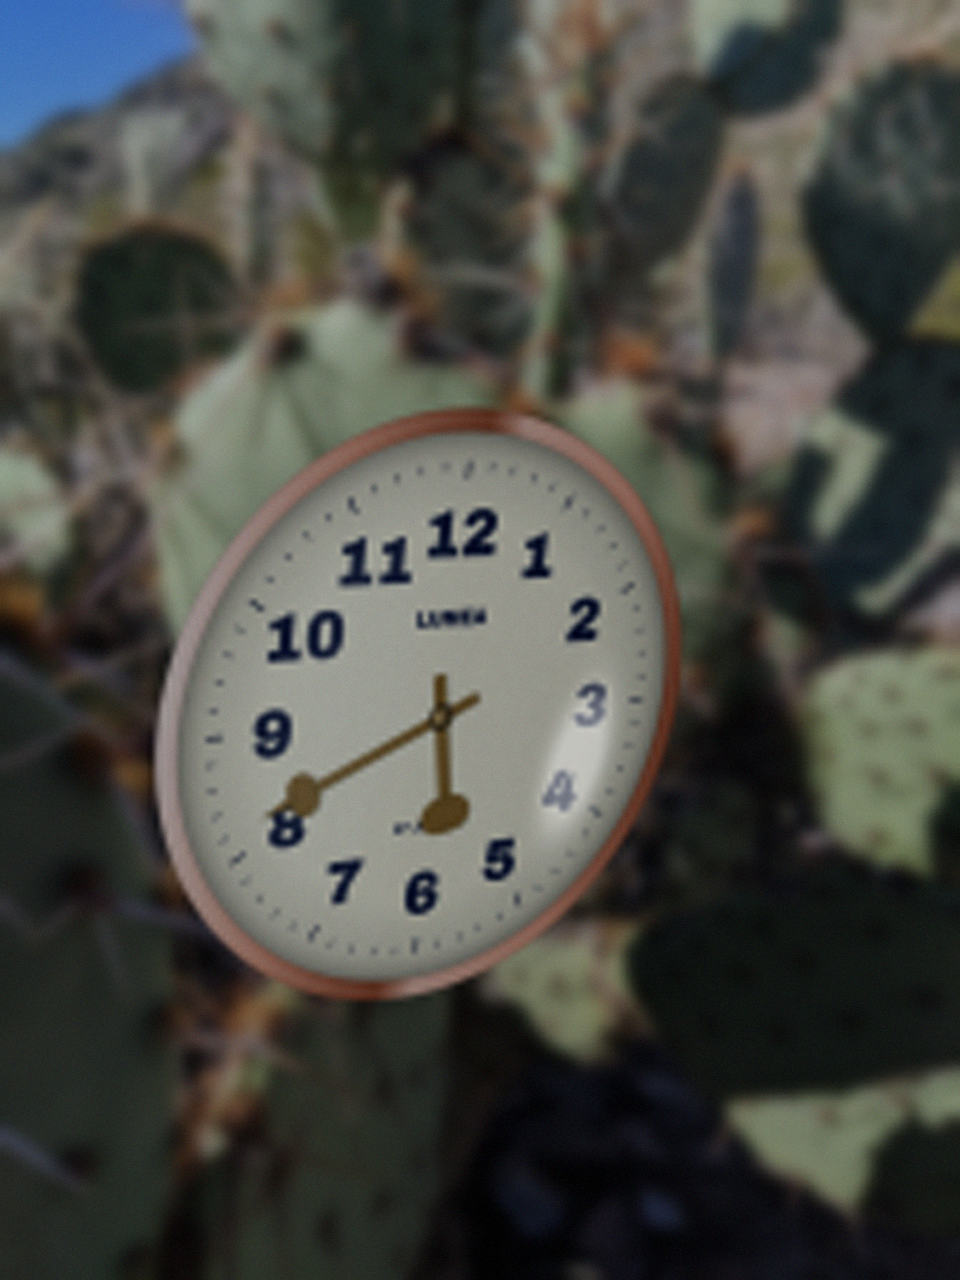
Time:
**5:41**
